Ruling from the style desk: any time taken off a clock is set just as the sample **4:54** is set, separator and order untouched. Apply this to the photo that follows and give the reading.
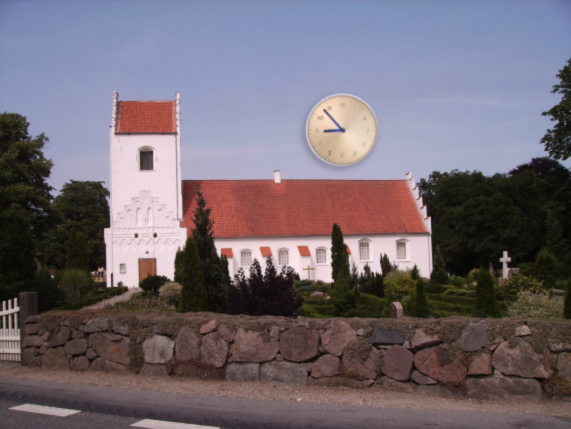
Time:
**8:53**
